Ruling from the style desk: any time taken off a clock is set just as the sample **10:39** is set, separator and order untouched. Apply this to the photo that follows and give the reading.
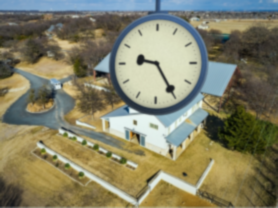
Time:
**9:25**
